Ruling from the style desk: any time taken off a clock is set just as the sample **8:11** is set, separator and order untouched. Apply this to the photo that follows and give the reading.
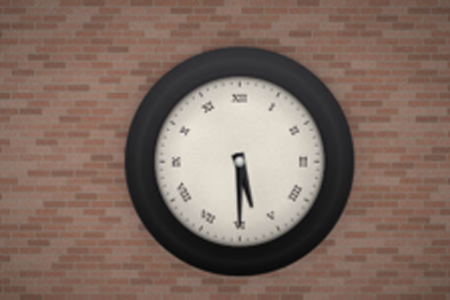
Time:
**5:30**
